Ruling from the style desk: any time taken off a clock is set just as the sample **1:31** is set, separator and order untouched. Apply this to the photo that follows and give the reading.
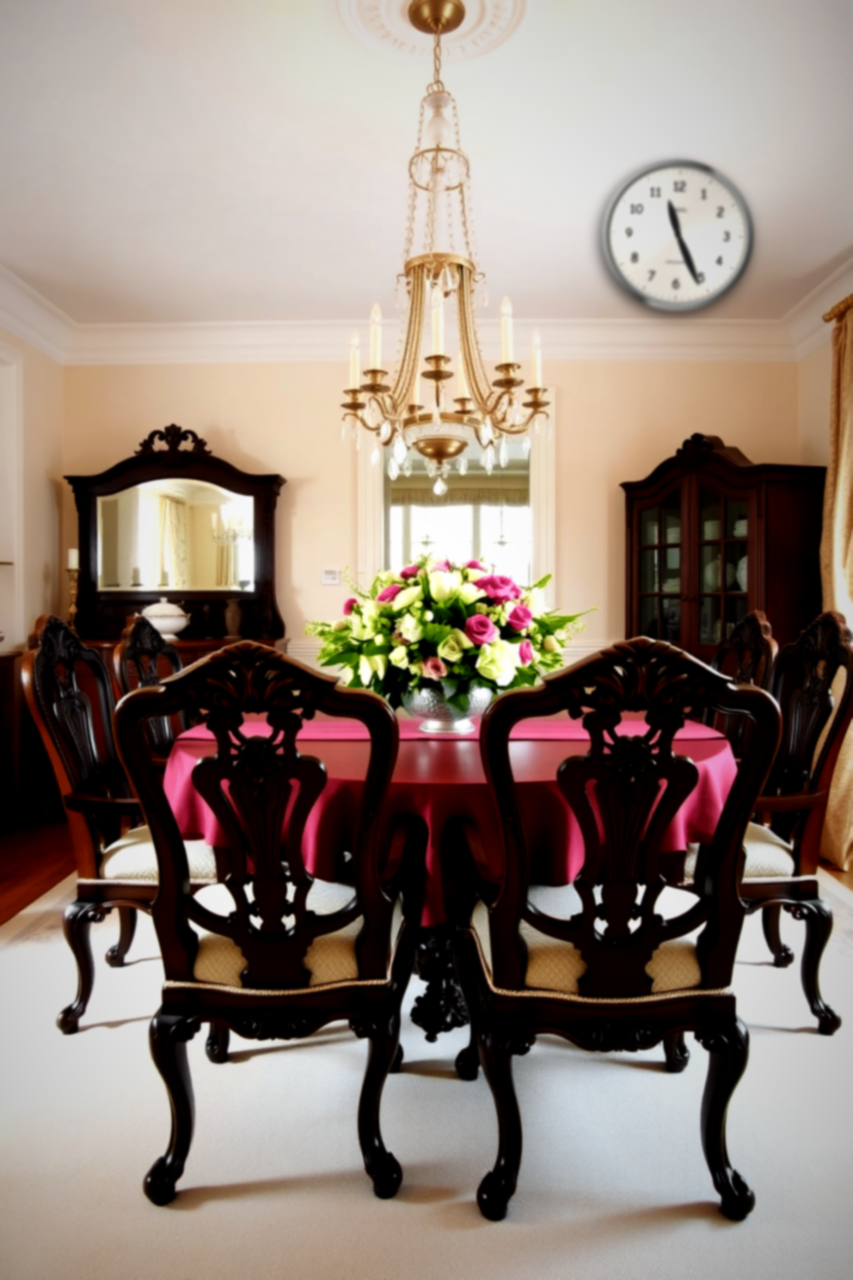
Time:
**11:26**
